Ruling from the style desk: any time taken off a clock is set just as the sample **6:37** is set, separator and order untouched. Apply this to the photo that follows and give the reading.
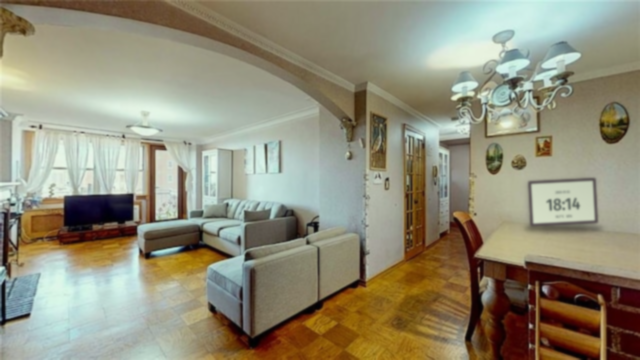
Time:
**18:14**
